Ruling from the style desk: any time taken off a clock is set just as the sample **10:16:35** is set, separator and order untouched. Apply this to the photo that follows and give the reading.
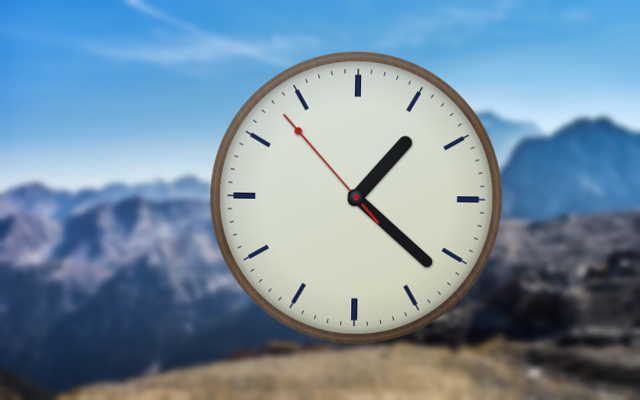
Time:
**1:21:53**
